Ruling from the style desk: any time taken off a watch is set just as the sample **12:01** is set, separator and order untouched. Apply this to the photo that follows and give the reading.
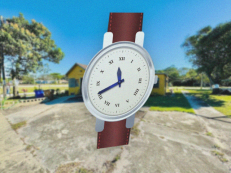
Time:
**11:41**
